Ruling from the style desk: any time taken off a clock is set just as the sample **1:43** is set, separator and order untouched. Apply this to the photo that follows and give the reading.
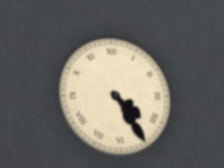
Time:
**4:25**
